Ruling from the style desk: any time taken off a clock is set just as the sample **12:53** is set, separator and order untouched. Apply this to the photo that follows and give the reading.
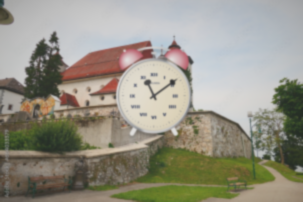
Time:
**11:09**
